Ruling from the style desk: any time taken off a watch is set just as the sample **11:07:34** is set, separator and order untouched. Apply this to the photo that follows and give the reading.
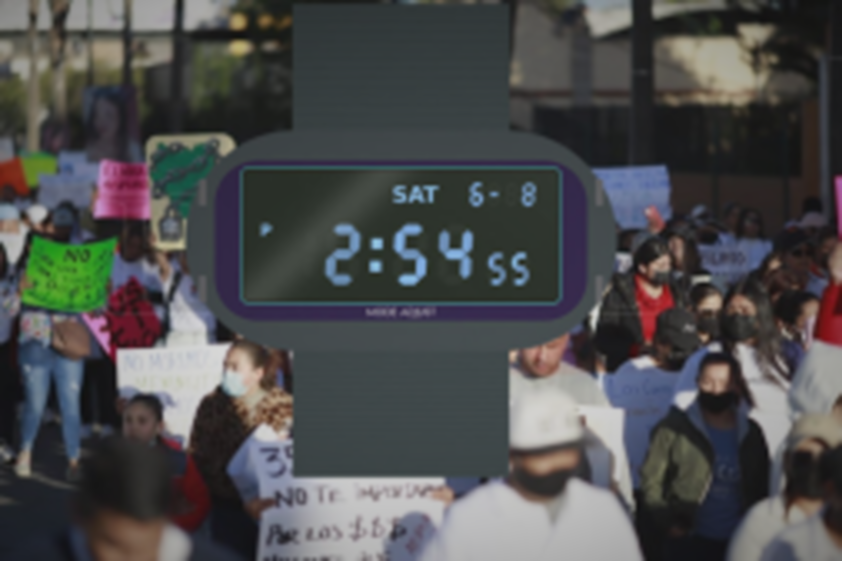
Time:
**2:54:55**
